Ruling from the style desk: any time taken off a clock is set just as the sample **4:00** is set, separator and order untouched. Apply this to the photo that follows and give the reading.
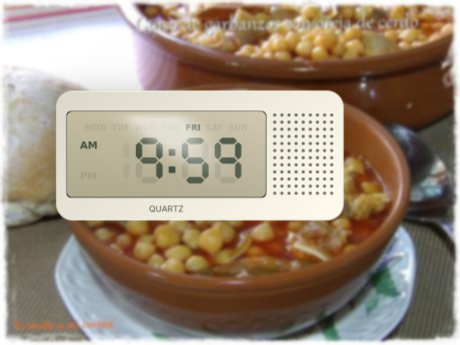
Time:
**9:59**
